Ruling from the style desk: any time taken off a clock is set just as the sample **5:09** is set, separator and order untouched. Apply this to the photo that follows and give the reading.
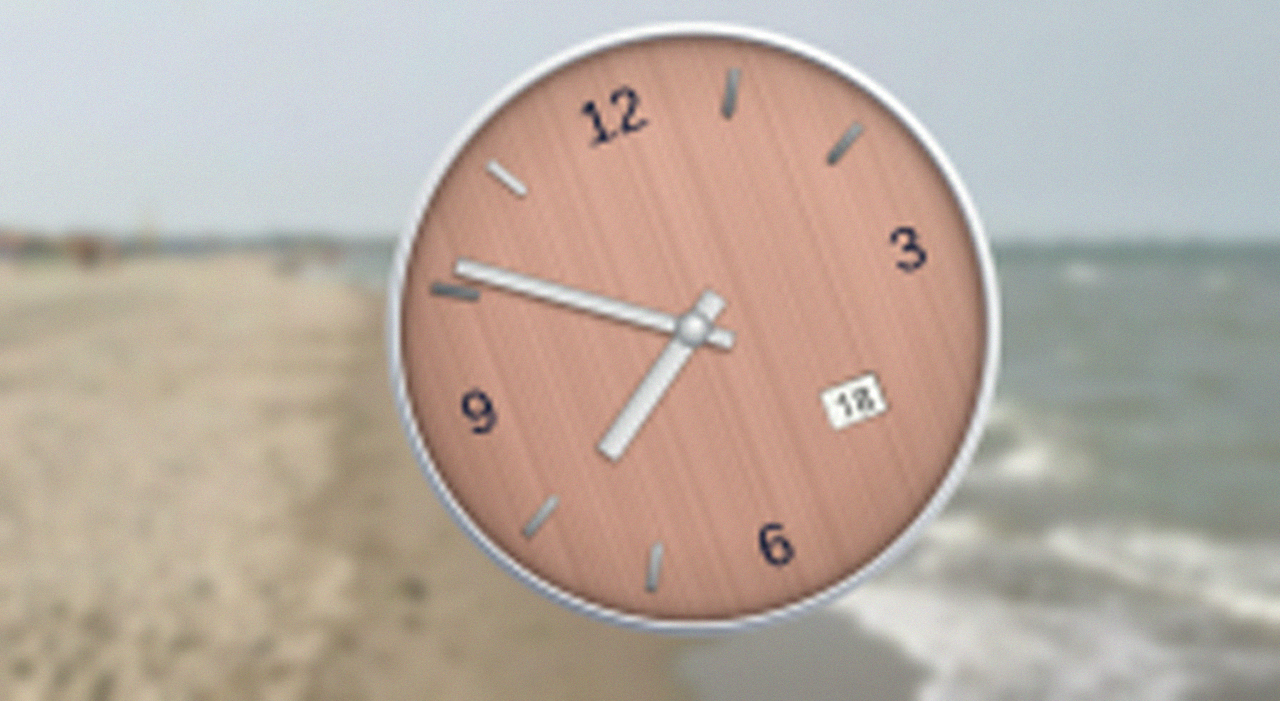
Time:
**7:51**
